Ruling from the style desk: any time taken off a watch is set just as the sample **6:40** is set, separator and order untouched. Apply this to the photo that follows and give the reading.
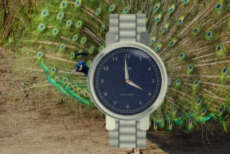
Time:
**3:59**
